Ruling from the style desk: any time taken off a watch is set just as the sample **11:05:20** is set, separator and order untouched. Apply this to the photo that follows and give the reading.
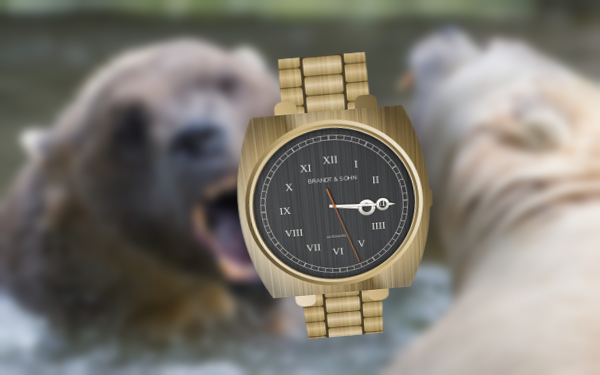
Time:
**3:15:27**
